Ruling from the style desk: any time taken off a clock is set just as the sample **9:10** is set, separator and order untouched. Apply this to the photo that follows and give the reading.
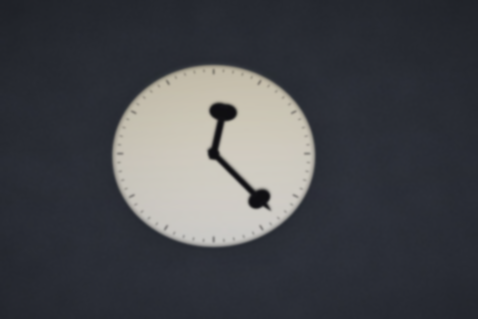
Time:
**12:23**
